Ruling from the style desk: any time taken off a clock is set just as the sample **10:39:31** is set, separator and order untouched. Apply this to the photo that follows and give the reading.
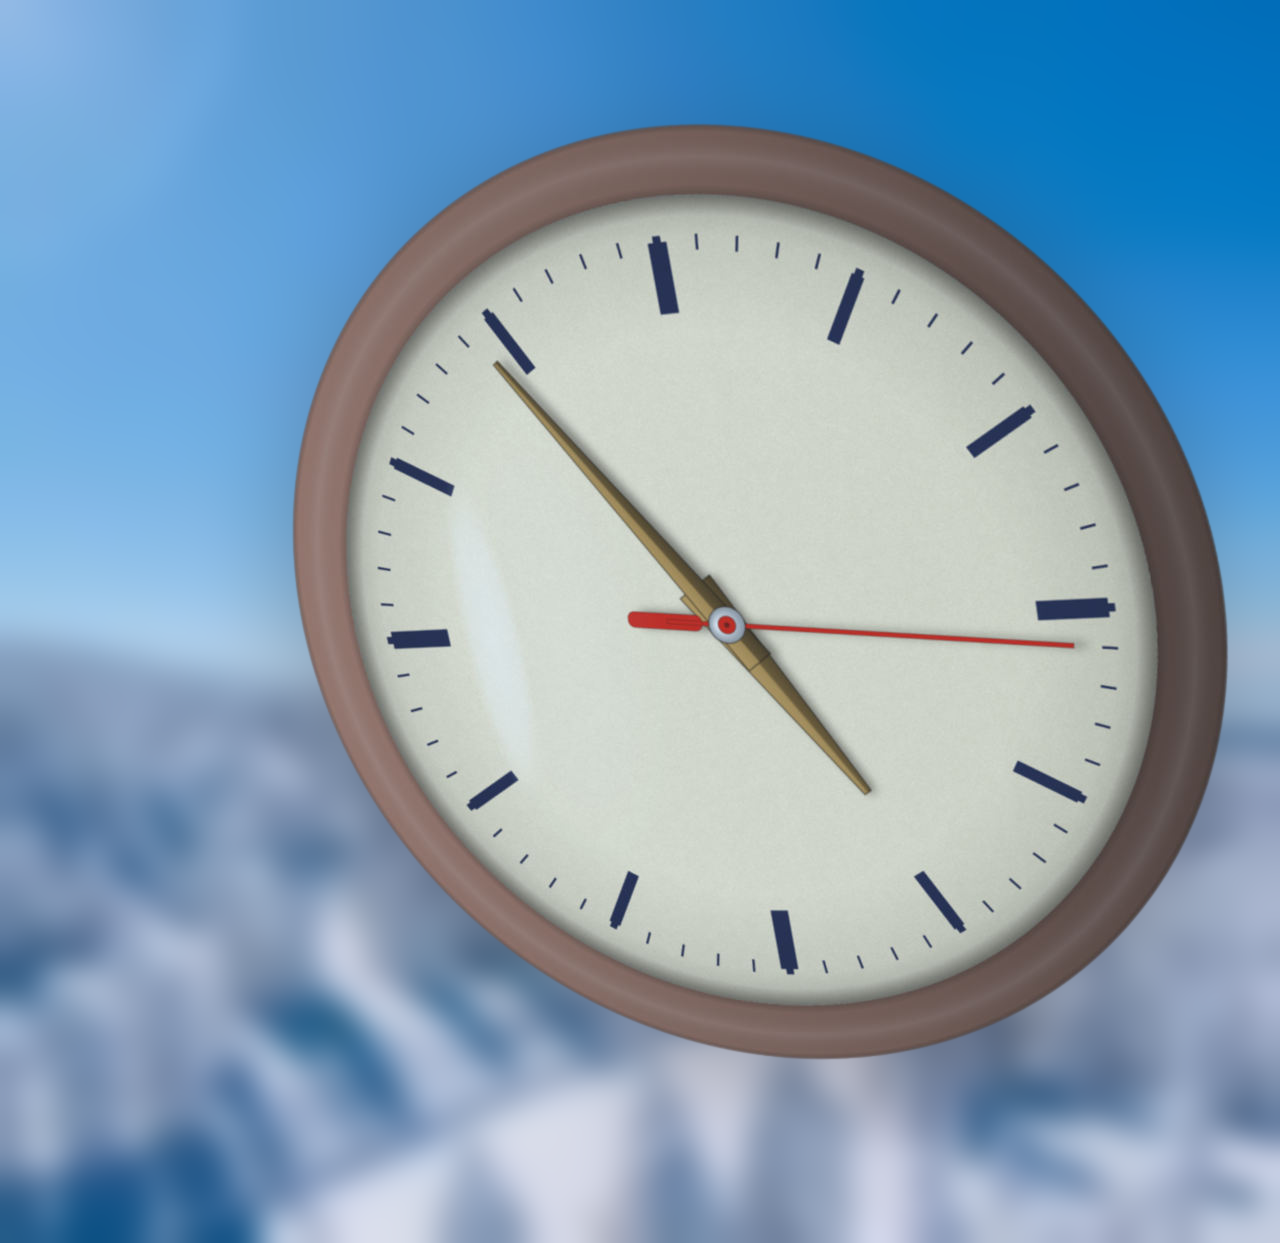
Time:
**4:54:16**
